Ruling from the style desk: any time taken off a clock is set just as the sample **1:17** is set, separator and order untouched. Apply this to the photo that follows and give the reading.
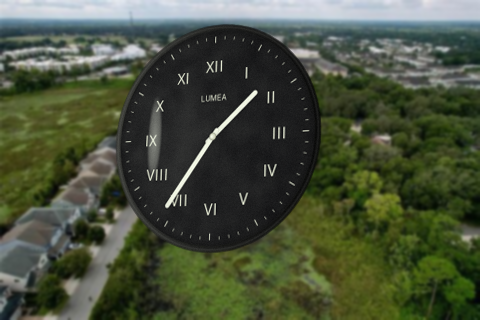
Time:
**1:36**
